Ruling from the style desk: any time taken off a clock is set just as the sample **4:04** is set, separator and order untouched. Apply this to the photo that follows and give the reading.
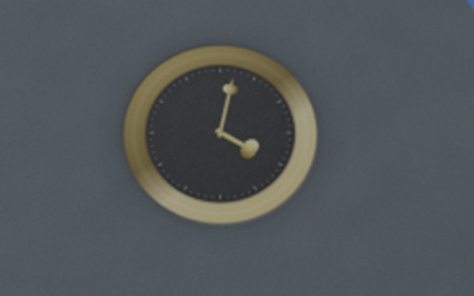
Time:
**4:02**
